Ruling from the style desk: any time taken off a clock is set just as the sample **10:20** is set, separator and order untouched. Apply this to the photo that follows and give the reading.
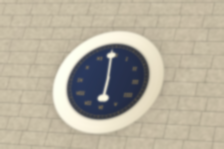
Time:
**5:59**
